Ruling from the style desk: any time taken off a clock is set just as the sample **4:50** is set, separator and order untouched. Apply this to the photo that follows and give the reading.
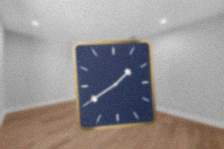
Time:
**1:40**
